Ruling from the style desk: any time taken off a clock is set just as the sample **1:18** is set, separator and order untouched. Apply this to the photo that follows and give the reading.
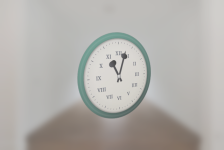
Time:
**11:03**
